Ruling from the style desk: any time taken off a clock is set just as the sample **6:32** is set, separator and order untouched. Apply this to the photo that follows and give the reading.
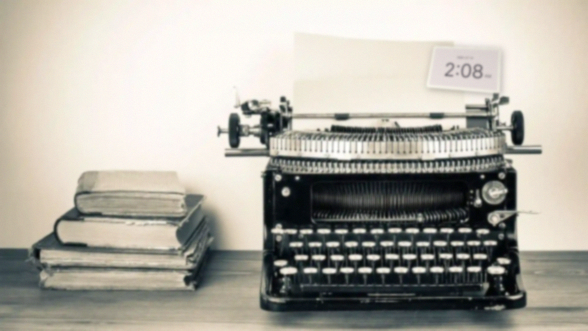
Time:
**2:08**
